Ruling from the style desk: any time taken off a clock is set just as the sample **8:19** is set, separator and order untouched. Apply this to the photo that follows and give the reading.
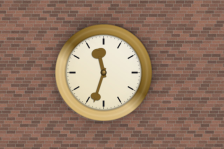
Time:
**11:33**
